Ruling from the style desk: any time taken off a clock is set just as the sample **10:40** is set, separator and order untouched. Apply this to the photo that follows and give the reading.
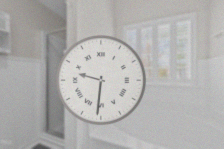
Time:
**9:31**
